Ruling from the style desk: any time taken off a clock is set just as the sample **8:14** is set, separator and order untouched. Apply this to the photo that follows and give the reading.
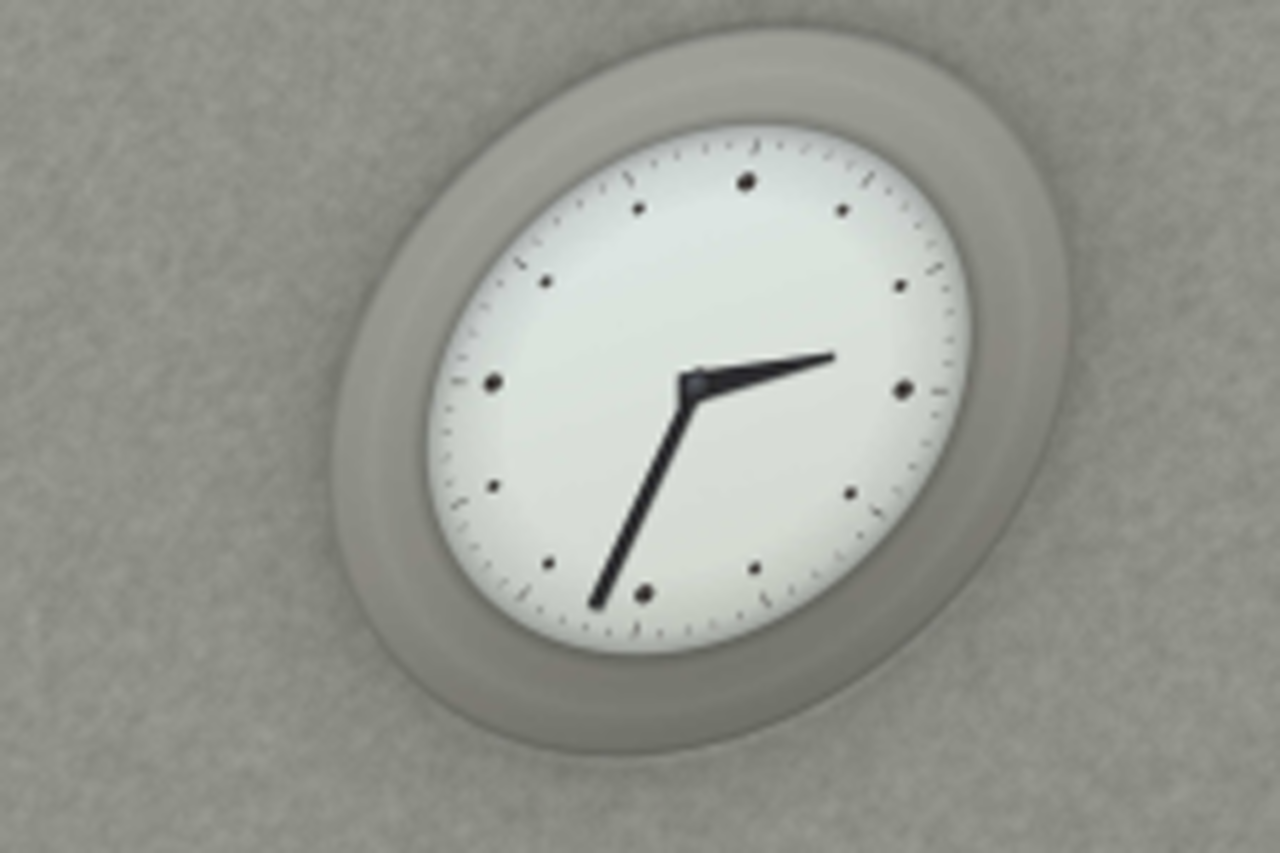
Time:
**2:32**
